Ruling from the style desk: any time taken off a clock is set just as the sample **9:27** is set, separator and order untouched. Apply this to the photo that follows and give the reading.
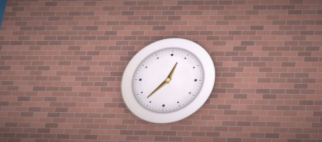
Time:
**12:37**
